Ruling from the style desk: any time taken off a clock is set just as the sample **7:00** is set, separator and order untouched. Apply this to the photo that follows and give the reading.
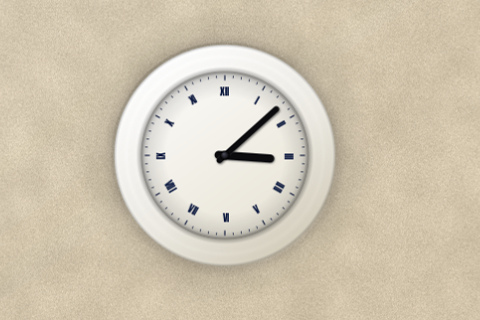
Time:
**3:08**
